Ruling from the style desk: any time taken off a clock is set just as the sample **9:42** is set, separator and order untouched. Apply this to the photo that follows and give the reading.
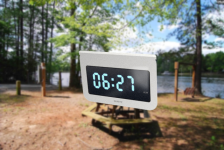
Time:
**6:27**
